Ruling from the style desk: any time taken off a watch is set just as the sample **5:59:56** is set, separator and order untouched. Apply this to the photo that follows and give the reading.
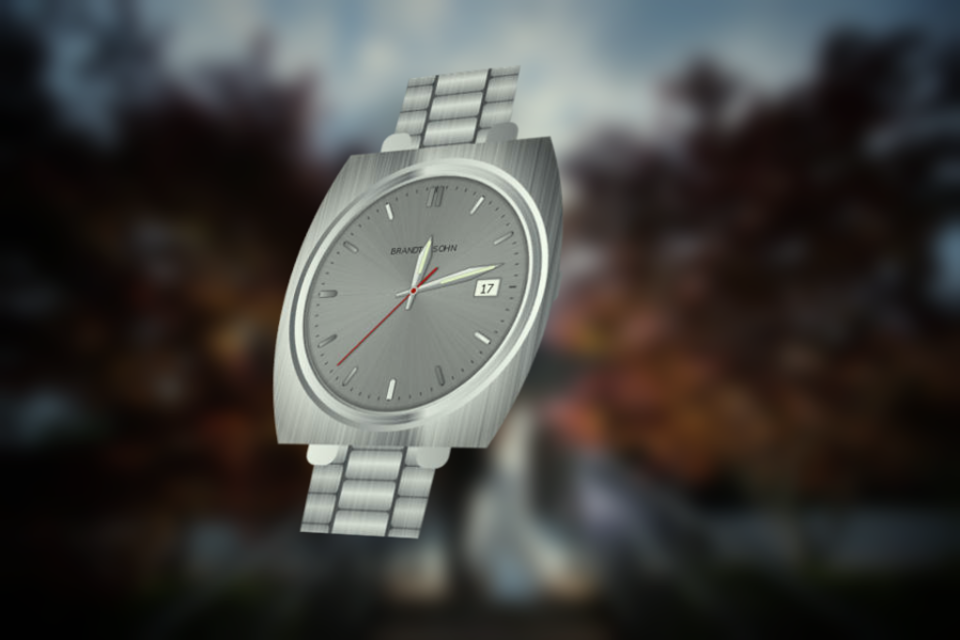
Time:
**12:12:37**
